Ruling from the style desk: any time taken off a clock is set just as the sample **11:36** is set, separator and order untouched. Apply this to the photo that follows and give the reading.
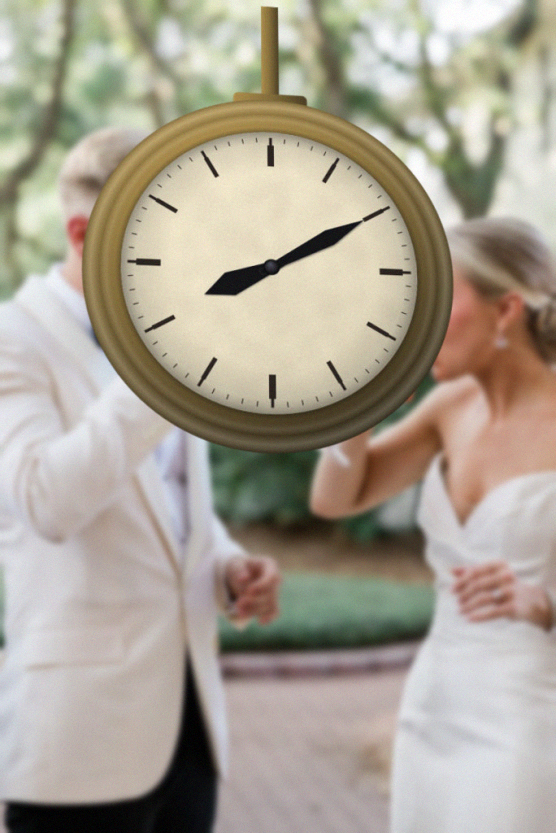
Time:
**8:10**
